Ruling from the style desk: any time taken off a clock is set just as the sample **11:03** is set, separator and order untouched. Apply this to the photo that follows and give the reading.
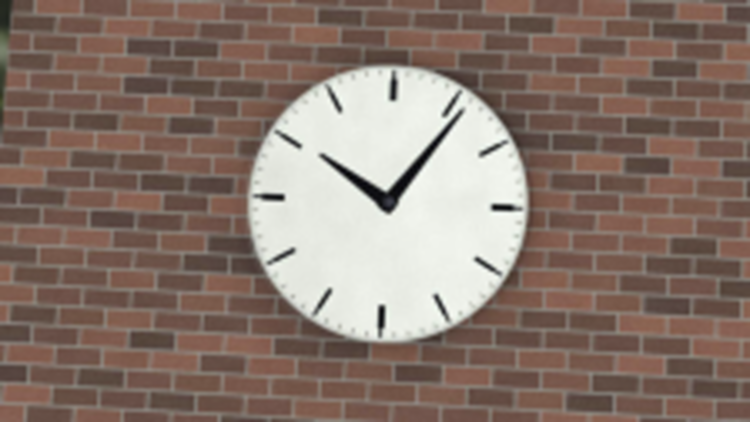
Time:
**10:06**
